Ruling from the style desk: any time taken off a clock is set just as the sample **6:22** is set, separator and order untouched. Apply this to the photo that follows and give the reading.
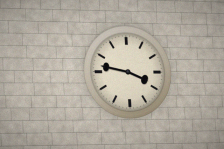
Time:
**3:47**
